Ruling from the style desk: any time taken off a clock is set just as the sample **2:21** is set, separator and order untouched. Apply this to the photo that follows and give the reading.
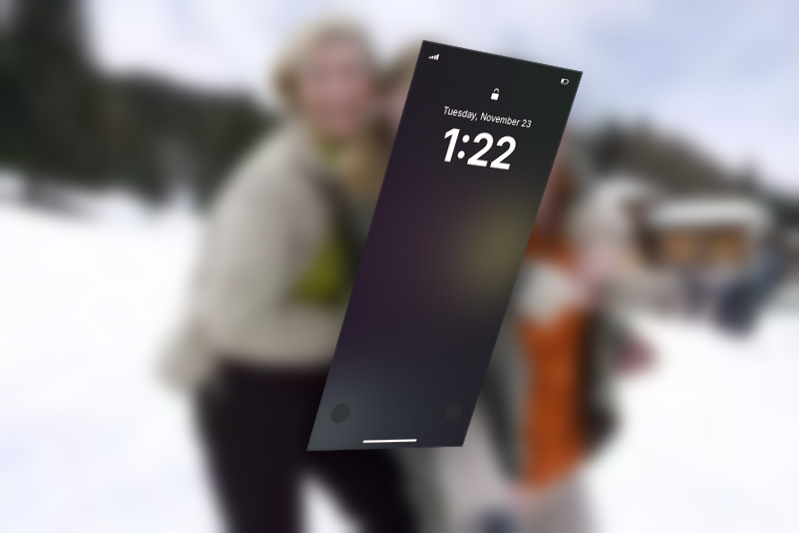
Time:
**1:22**
